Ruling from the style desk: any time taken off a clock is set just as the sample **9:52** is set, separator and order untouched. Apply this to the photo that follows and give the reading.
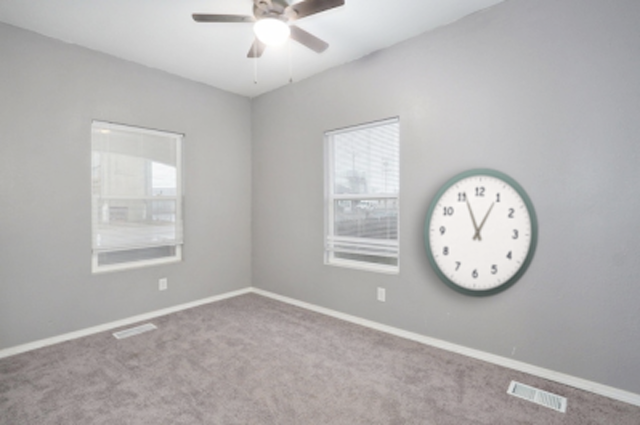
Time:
**12:56**
